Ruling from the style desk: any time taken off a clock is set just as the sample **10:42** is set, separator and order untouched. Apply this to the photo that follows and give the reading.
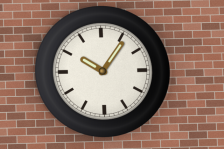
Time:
**10:06**
